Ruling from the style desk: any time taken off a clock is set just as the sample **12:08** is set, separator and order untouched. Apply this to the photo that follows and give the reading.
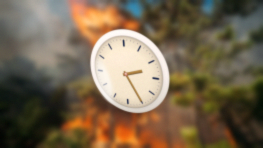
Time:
**2:25**
